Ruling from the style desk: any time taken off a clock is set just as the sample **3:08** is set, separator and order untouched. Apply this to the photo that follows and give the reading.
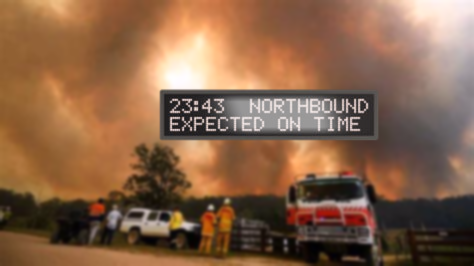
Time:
**23:43**
